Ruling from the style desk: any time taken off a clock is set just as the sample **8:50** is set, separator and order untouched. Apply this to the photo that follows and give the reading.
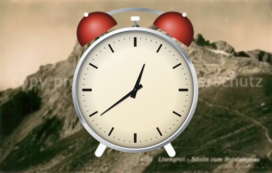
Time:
**12:39**
